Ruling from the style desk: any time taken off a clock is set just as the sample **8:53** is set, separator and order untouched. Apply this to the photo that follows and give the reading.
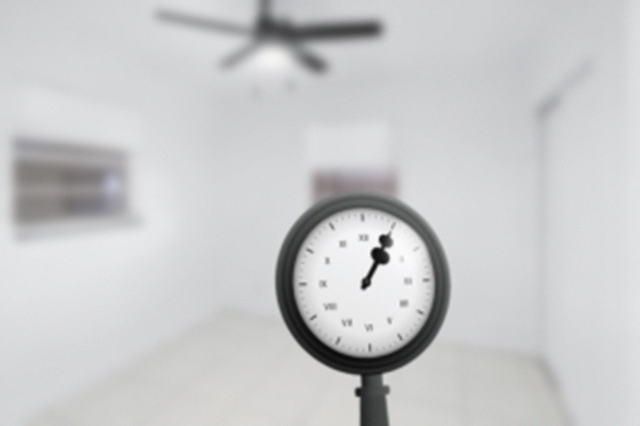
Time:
**1:05**
